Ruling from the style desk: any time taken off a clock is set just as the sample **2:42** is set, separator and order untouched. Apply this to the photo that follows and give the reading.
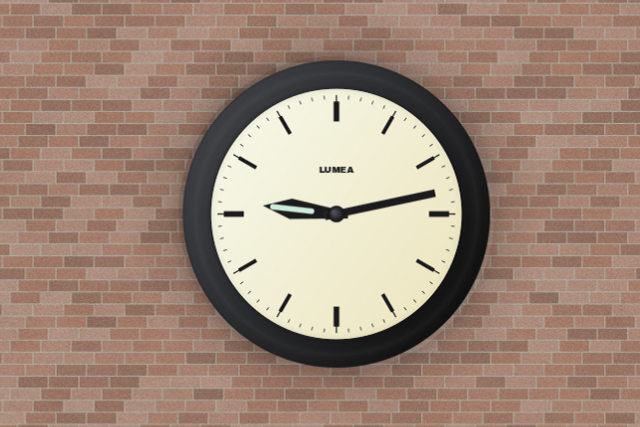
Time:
**9:13**
